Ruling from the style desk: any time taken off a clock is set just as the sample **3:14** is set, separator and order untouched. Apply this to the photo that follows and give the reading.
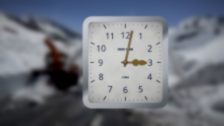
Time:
**3:02**
